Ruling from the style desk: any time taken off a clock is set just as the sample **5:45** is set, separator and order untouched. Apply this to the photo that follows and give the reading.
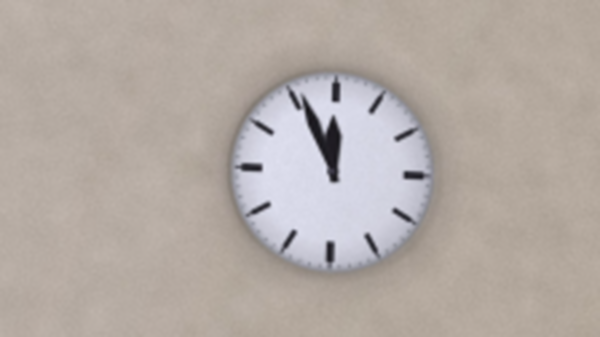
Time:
**11:56**
